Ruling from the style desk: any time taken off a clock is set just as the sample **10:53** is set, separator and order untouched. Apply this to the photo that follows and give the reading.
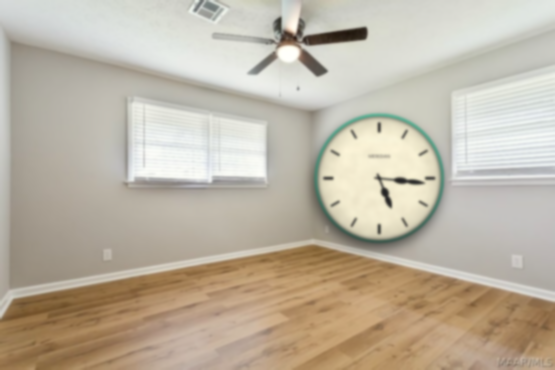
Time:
**5:16**
